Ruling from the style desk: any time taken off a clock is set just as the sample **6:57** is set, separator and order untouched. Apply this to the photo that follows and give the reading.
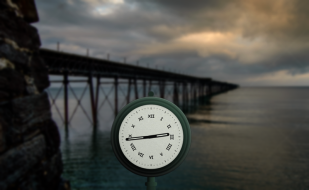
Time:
**2:44**
